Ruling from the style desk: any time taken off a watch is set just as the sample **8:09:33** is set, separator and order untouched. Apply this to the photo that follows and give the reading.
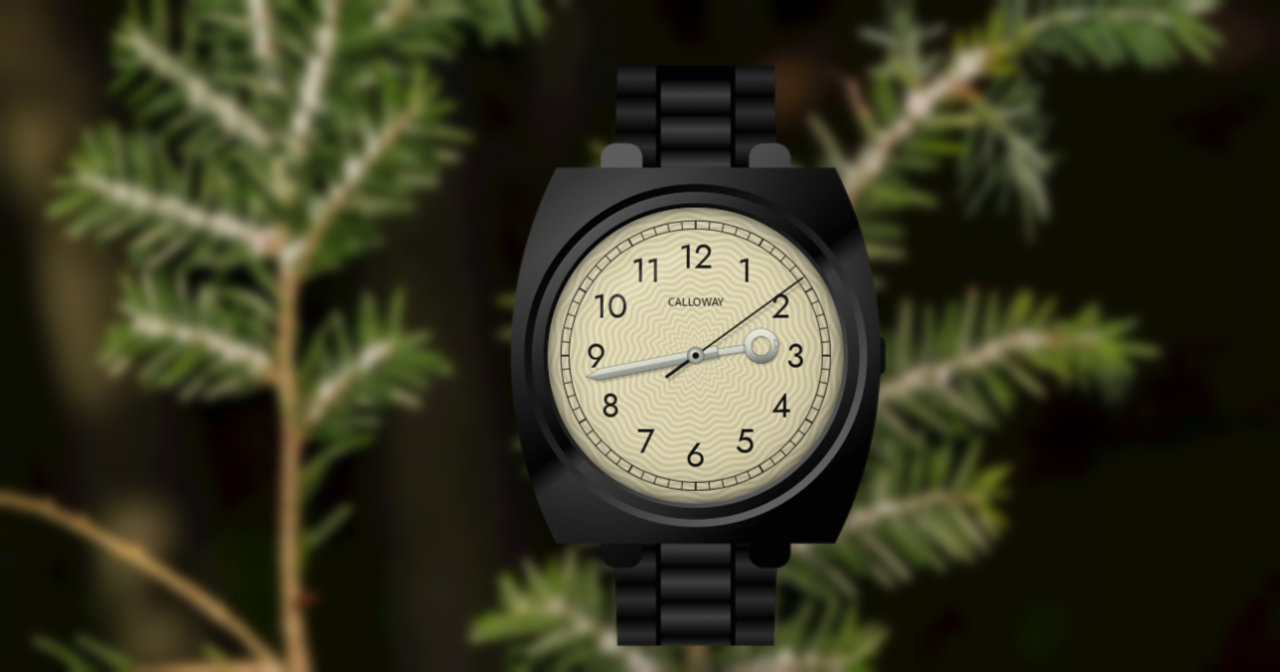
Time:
**2:43:09**
